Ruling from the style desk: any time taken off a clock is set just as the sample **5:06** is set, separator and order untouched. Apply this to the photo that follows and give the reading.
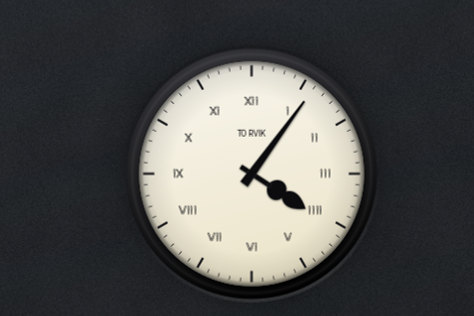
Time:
**4:06**
